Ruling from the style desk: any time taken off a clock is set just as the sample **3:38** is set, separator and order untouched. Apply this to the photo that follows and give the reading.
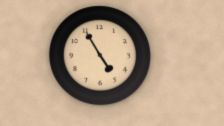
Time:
**4:55**
